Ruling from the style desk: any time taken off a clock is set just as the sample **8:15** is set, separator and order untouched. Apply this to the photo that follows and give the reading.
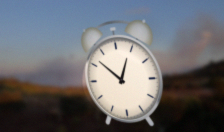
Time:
**12:52**
